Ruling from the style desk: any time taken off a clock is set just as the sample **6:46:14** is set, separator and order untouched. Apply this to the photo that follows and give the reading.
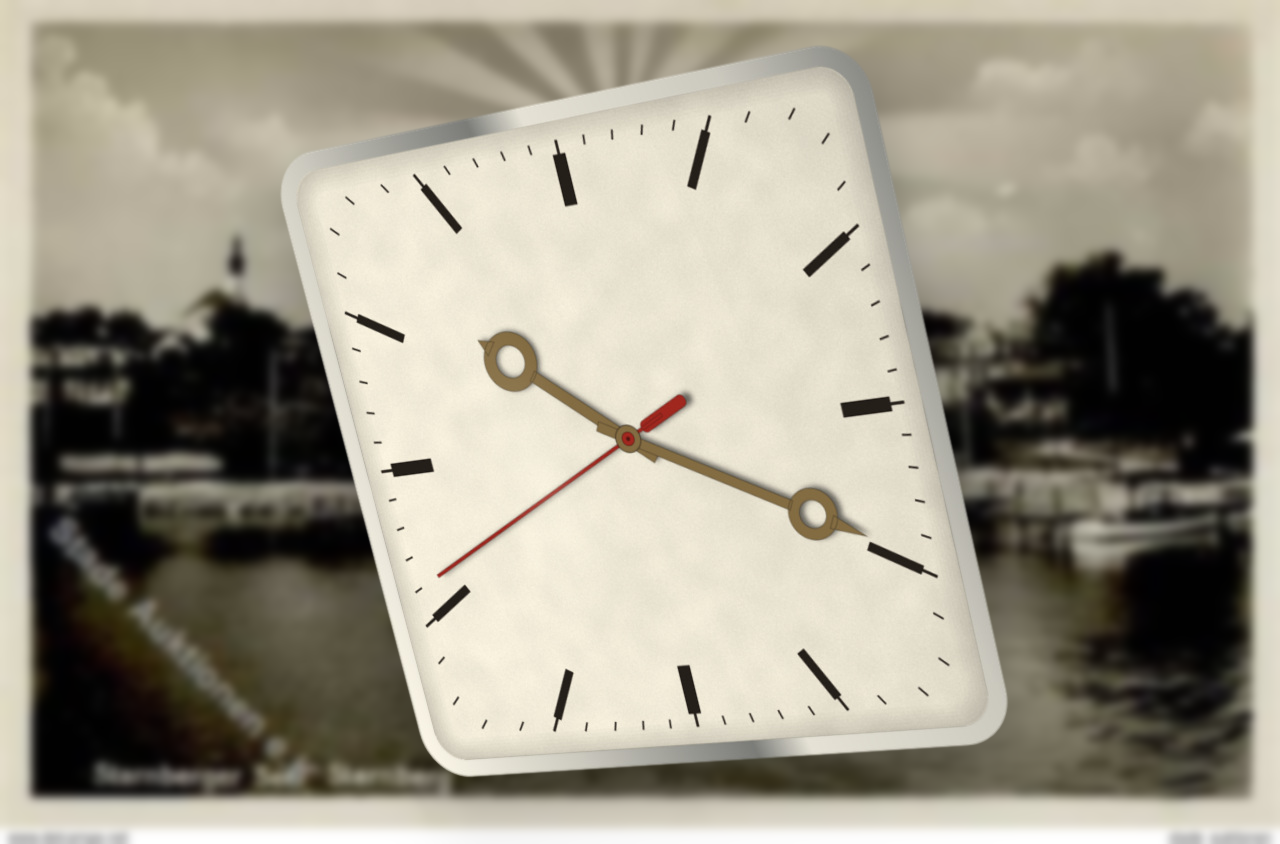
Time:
**10:19:41**
